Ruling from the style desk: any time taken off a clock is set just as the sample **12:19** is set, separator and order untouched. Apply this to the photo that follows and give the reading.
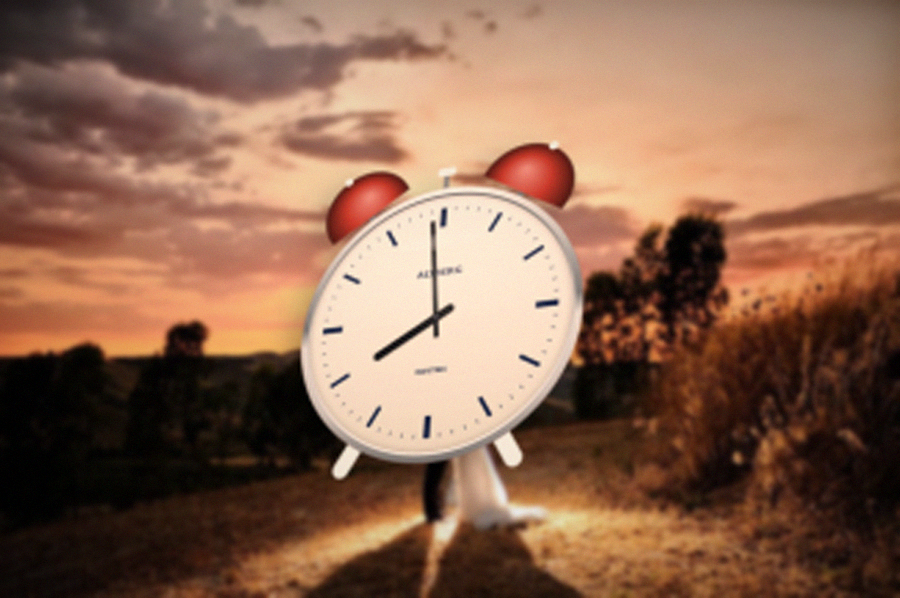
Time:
**7:59**
